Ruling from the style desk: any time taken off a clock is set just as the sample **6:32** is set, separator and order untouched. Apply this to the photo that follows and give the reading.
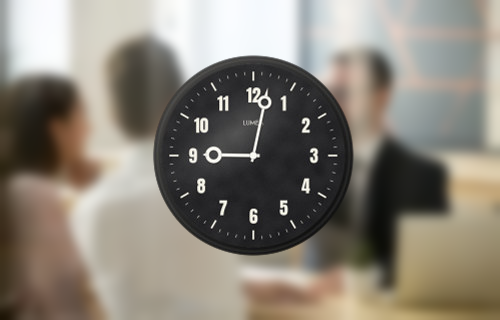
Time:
**9:02**
